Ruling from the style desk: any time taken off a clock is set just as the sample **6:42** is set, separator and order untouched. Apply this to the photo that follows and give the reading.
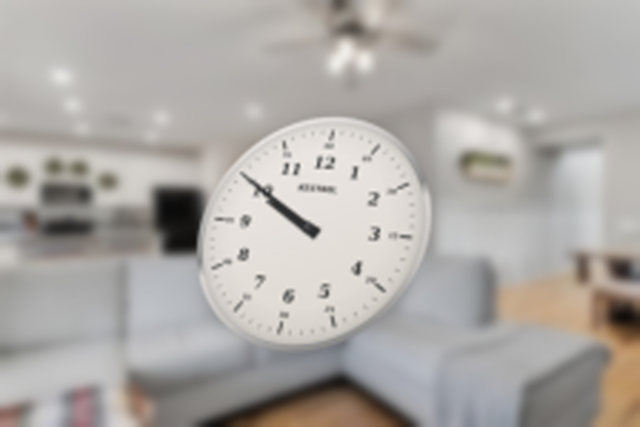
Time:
**9:50**
